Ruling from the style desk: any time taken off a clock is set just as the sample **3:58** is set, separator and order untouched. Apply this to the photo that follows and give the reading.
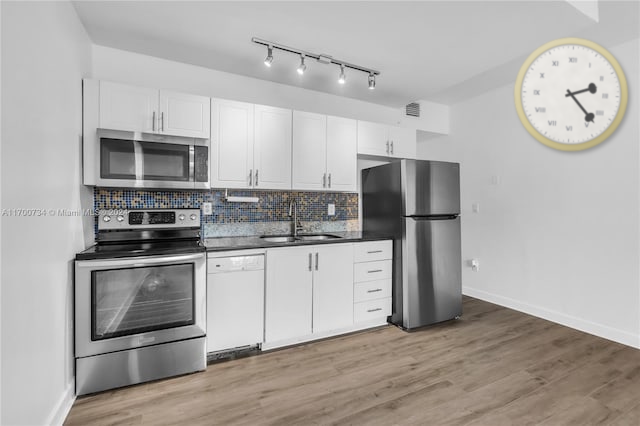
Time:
**2:23**
